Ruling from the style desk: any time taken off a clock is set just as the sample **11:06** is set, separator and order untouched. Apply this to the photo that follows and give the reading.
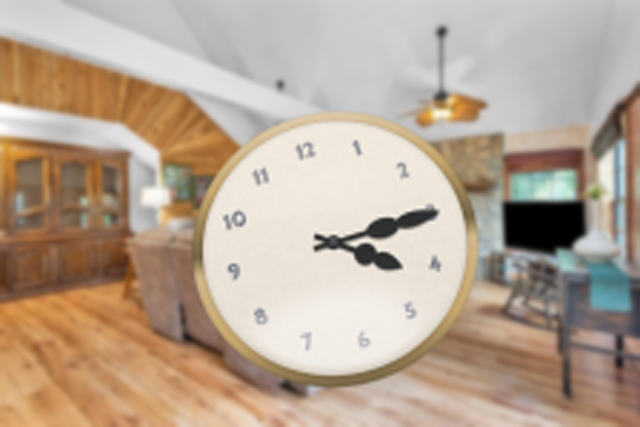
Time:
**4:15**
